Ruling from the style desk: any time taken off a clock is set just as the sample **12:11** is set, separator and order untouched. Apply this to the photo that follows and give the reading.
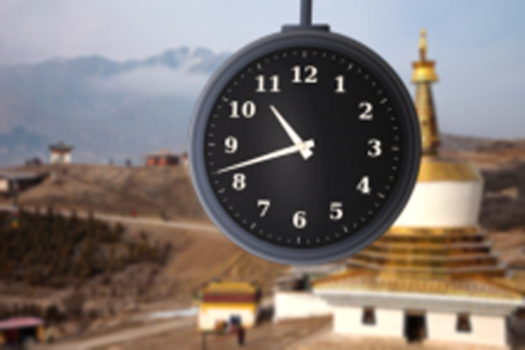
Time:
**10:42**
